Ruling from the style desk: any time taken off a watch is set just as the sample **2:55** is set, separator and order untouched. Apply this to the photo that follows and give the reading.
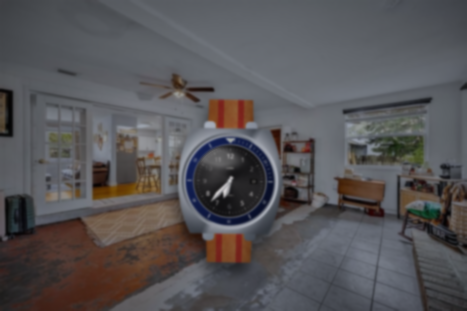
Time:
**6:37**
